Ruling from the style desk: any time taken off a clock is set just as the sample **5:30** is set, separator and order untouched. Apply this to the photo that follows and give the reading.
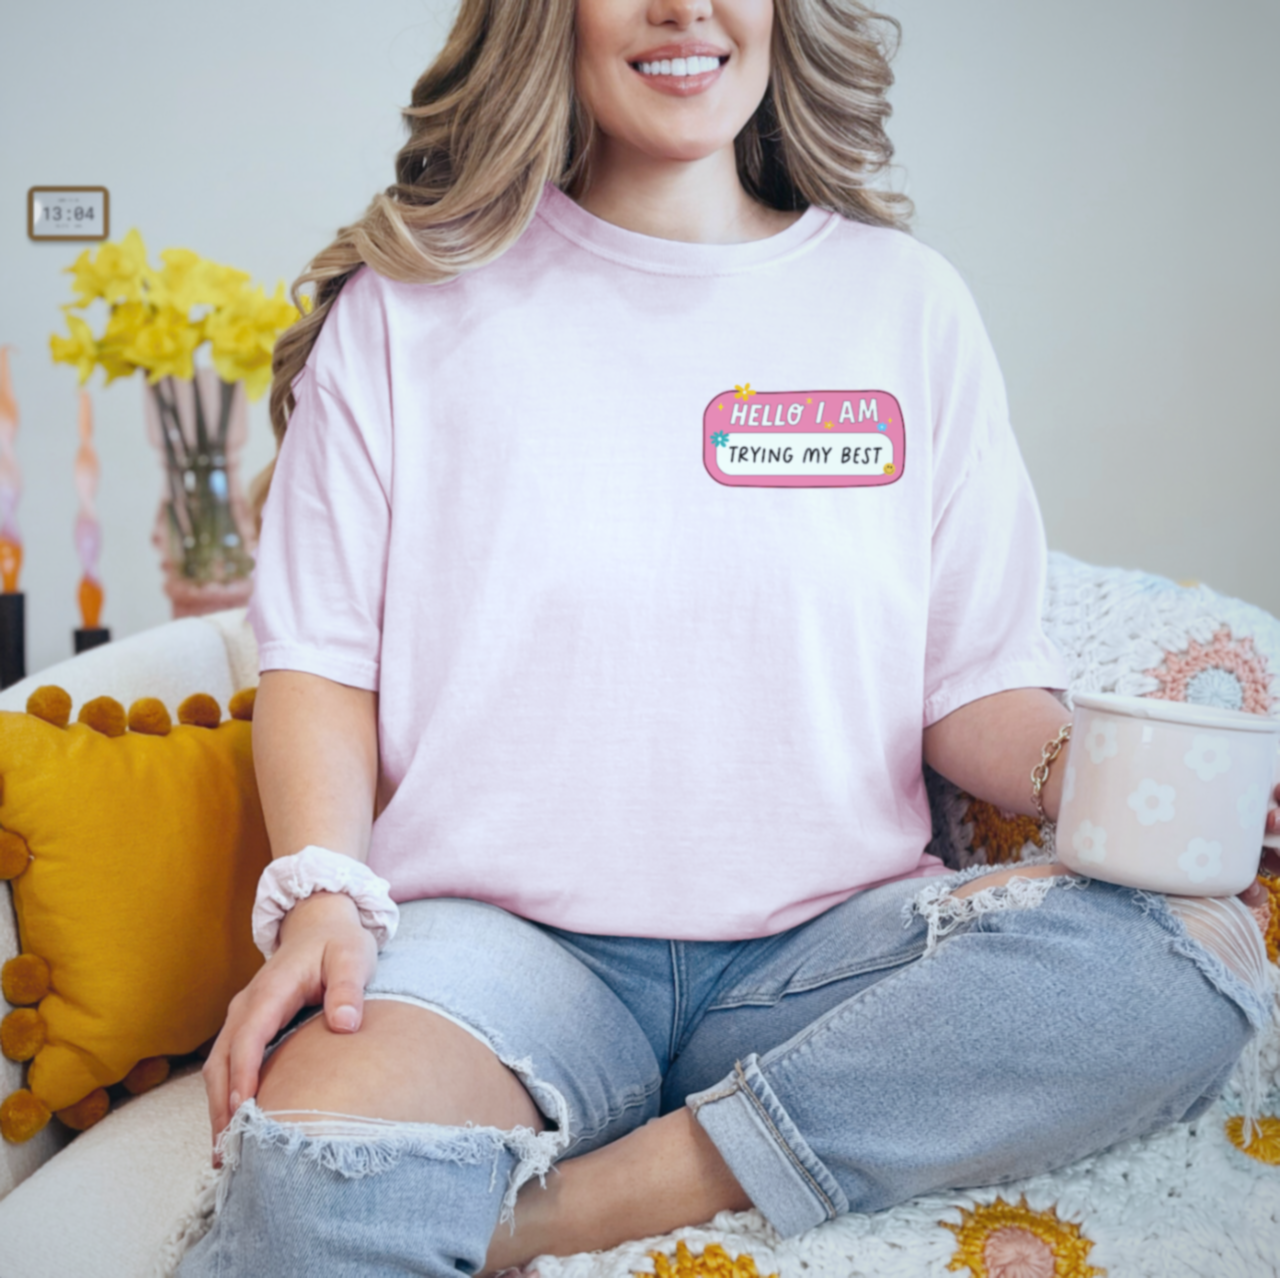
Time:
**13:04**
